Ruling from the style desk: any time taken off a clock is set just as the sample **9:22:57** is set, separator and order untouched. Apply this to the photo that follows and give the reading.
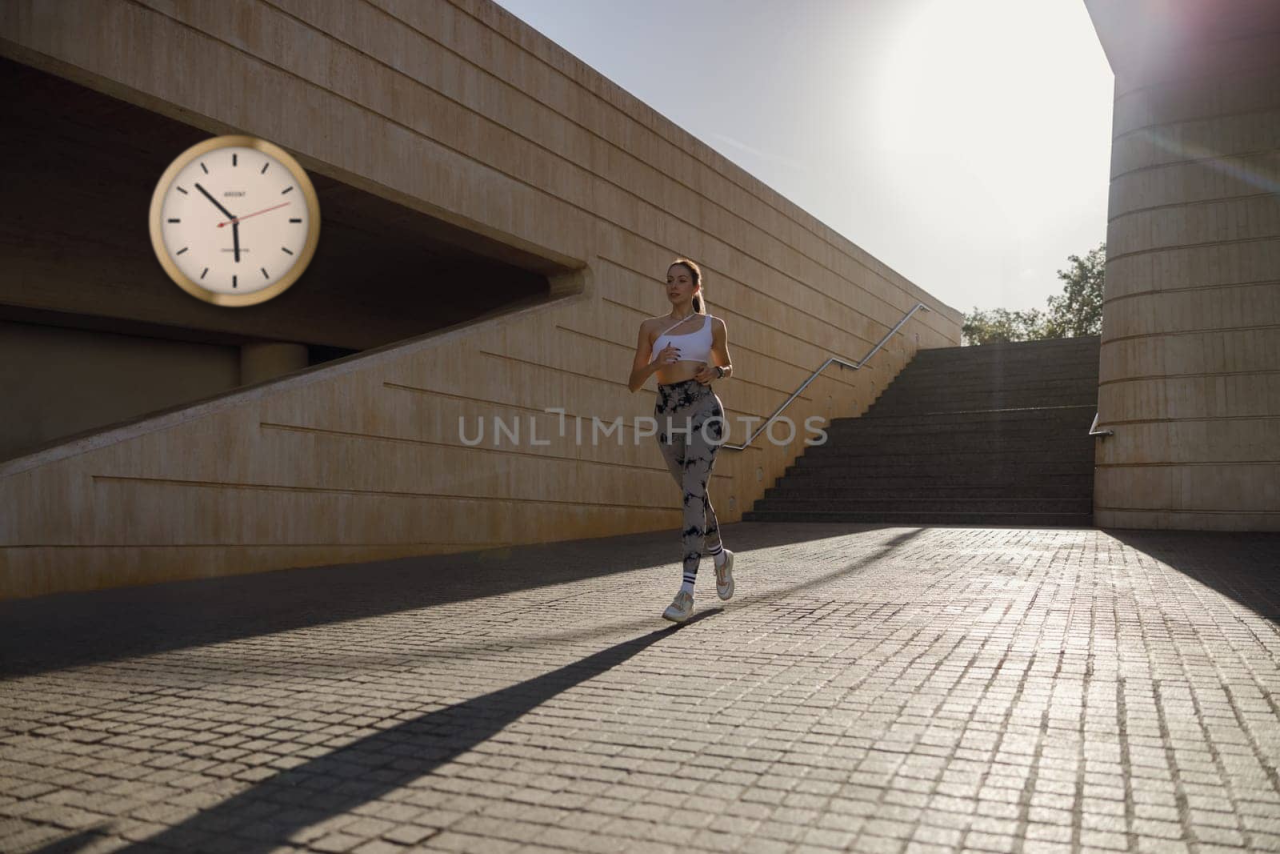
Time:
**5:52:12**
